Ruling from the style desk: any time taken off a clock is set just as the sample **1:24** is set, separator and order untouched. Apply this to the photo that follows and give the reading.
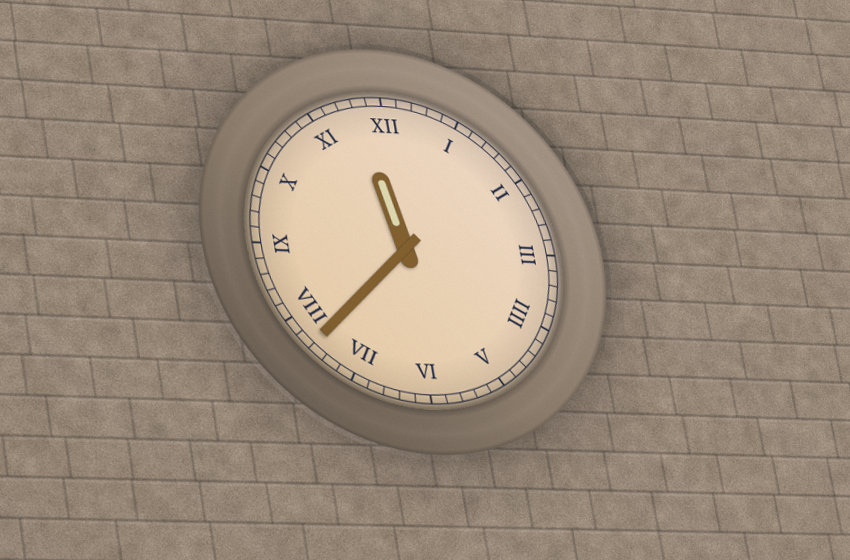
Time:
**11:38**
